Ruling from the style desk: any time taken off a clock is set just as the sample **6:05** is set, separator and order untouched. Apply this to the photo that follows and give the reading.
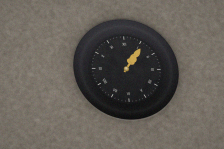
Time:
**1:06**
